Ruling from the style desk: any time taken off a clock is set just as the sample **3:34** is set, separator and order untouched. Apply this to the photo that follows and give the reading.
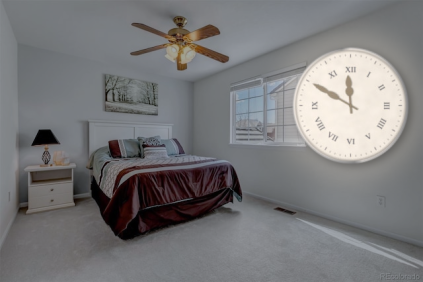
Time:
**11:50**
